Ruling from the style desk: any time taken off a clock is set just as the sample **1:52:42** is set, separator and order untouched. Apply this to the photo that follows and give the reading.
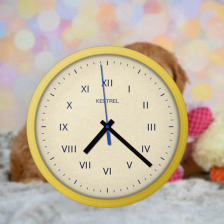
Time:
**7:21:59**
